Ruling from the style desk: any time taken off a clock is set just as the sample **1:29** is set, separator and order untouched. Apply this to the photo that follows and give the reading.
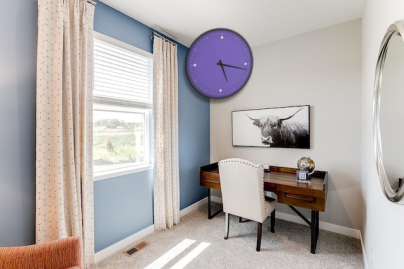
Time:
**5:17**
